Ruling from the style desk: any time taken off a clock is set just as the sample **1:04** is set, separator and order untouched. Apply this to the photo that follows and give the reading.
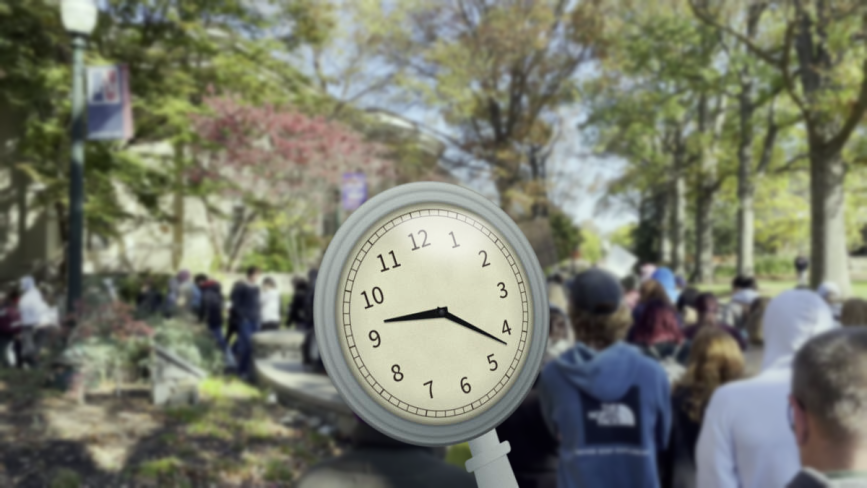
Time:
**9:22**
